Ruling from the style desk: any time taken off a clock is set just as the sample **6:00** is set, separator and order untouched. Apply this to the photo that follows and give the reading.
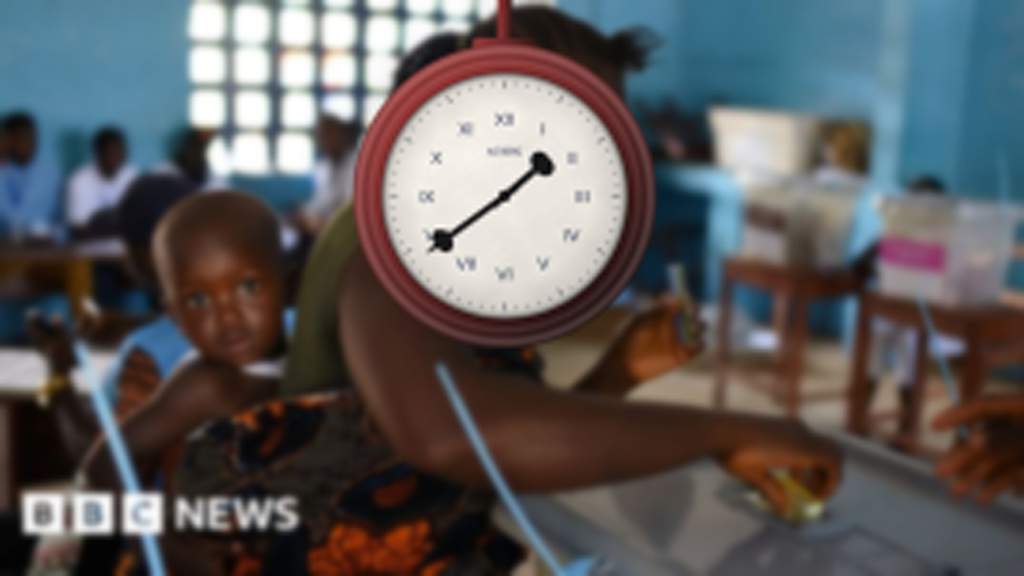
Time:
**1:39**
